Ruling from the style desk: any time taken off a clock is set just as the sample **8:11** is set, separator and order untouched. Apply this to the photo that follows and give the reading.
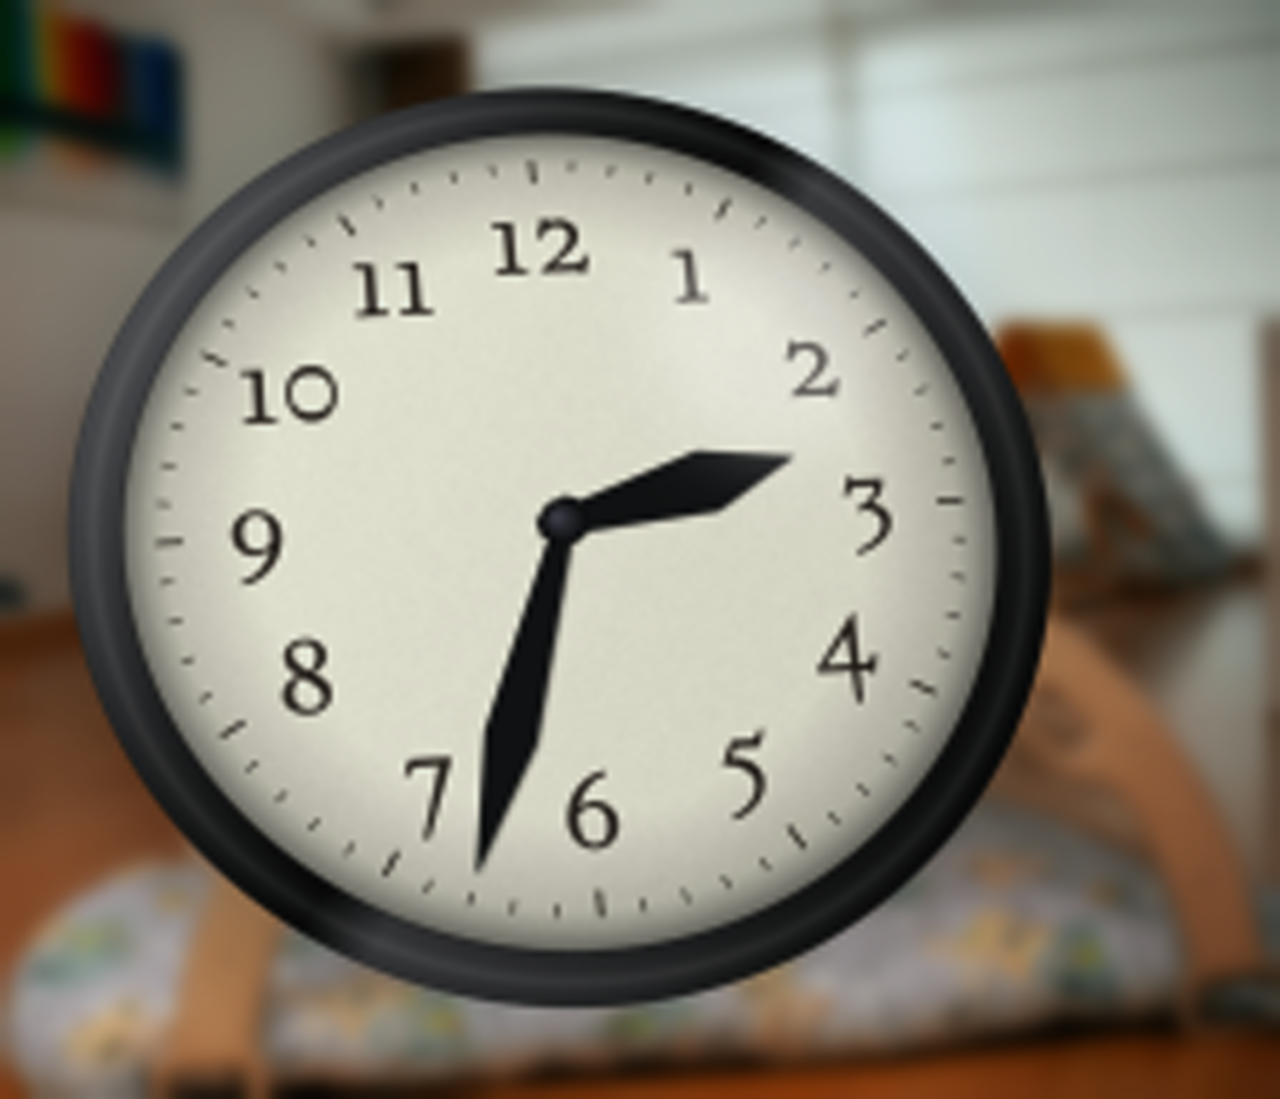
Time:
**2:33**
